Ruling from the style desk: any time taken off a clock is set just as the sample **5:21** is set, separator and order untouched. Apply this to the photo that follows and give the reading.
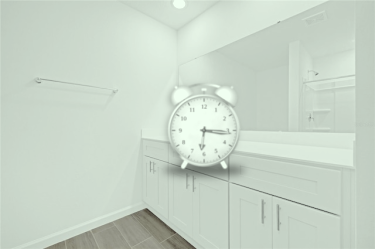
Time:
**6:16**
